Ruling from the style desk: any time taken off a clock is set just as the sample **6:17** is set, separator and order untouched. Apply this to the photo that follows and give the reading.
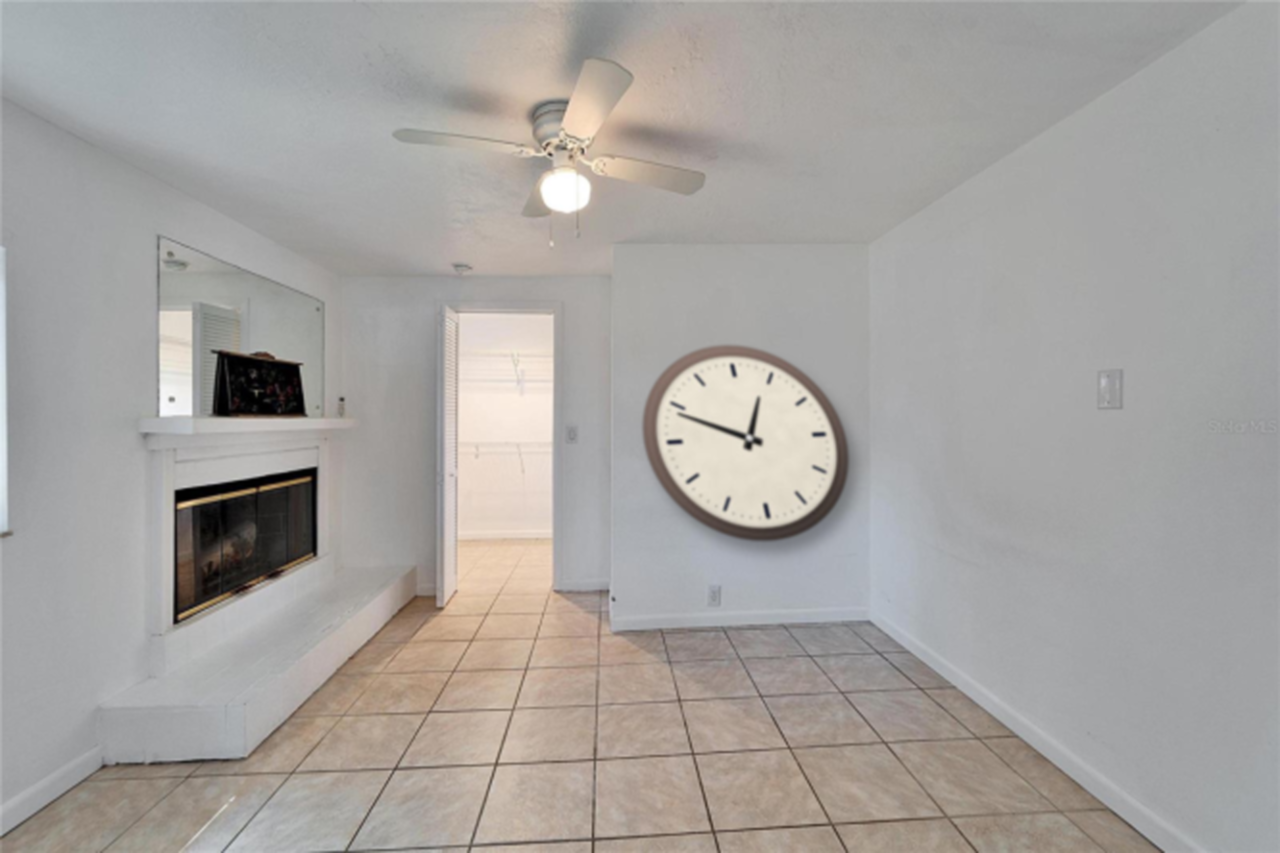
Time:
**12:49**
